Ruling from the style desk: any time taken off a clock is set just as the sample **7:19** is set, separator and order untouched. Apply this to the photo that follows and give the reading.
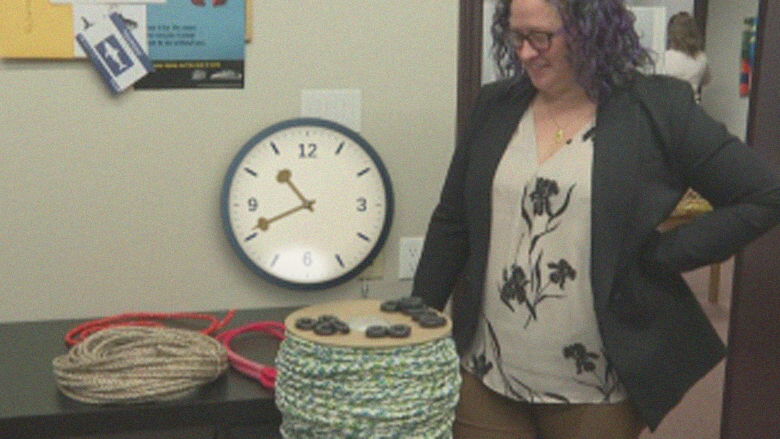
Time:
**10:41**
